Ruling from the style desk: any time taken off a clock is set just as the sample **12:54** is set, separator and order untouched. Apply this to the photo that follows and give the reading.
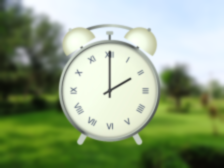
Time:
**2:00**
